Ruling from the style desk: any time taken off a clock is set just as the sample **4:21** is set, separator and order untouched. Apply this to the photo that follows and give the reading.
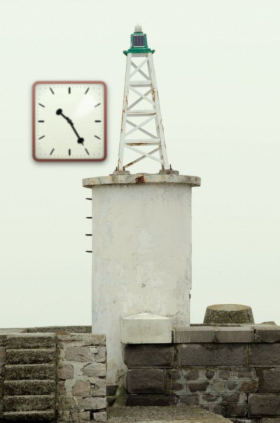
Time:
**10:25**
